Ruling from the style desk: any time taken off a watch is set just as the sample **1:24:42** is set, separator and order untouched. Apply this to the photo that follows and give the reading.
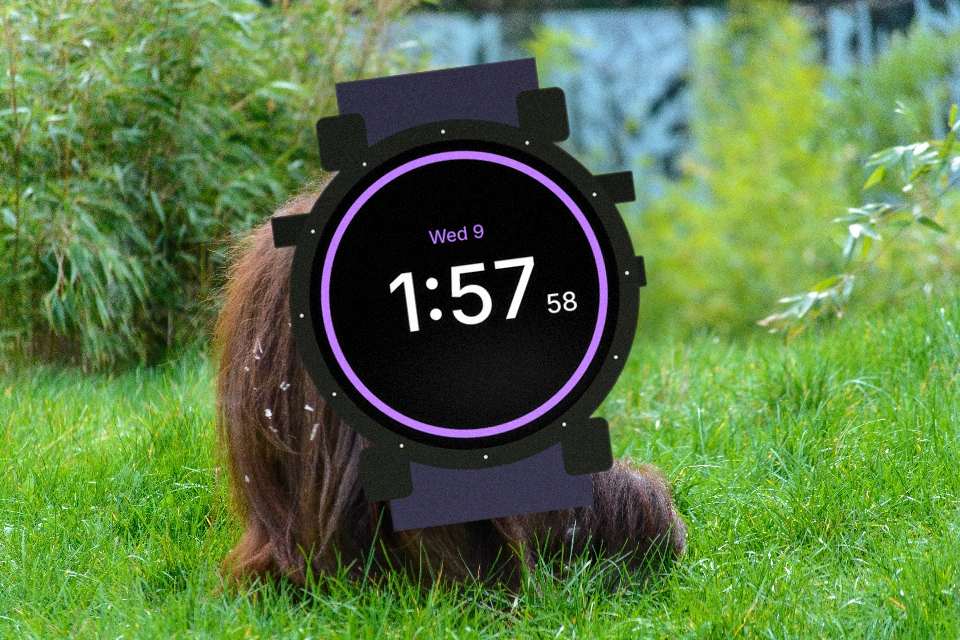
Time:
**1:57:58**
